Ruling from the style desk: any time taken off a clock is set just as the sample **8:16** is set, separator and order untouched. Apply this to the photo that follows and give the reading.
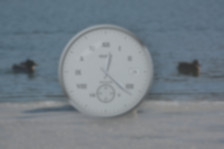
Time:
**12:22**
